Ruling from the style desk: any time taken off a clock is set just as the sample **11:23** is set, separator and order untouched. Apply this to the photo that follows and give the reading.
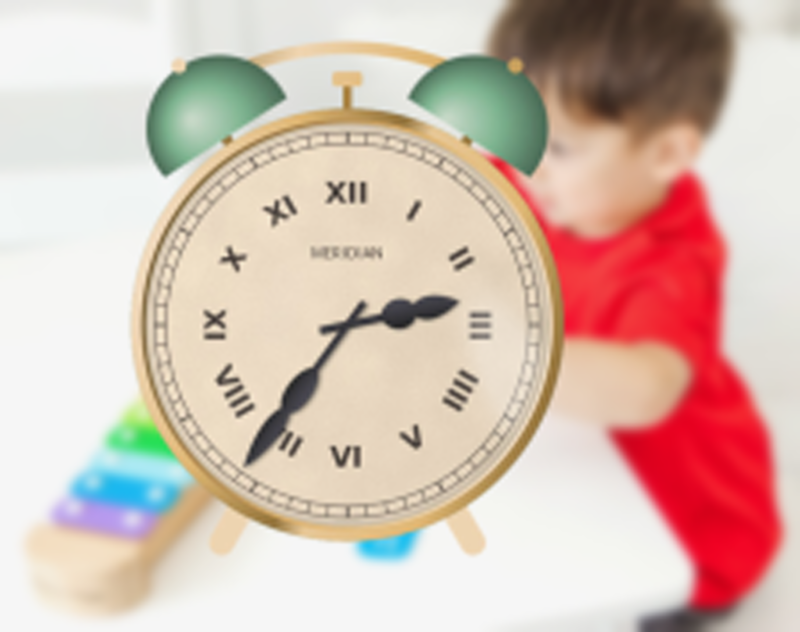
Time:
**2:36**
